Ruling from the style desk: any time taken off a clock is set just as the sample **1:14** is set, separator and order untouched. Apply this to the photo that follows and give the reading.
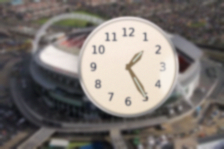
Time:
**1:25**
